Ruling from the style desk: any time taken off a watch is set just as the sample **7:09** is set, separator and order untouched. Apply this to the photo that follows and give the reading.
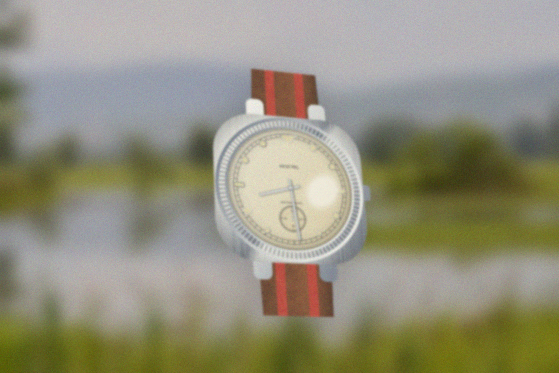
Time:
**8:29**
